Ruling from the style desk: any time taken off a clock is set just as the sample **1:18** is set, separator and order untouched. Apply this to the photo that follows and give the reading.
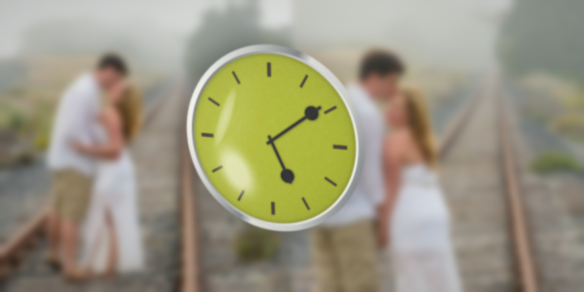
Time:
**5:09**
